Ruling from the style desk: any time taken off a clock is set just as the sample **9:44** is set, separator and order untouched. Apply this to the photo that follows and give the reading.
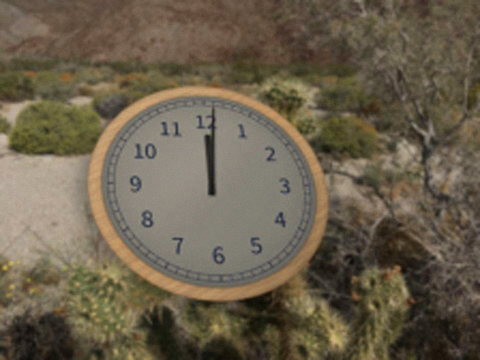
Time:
**12:01**
